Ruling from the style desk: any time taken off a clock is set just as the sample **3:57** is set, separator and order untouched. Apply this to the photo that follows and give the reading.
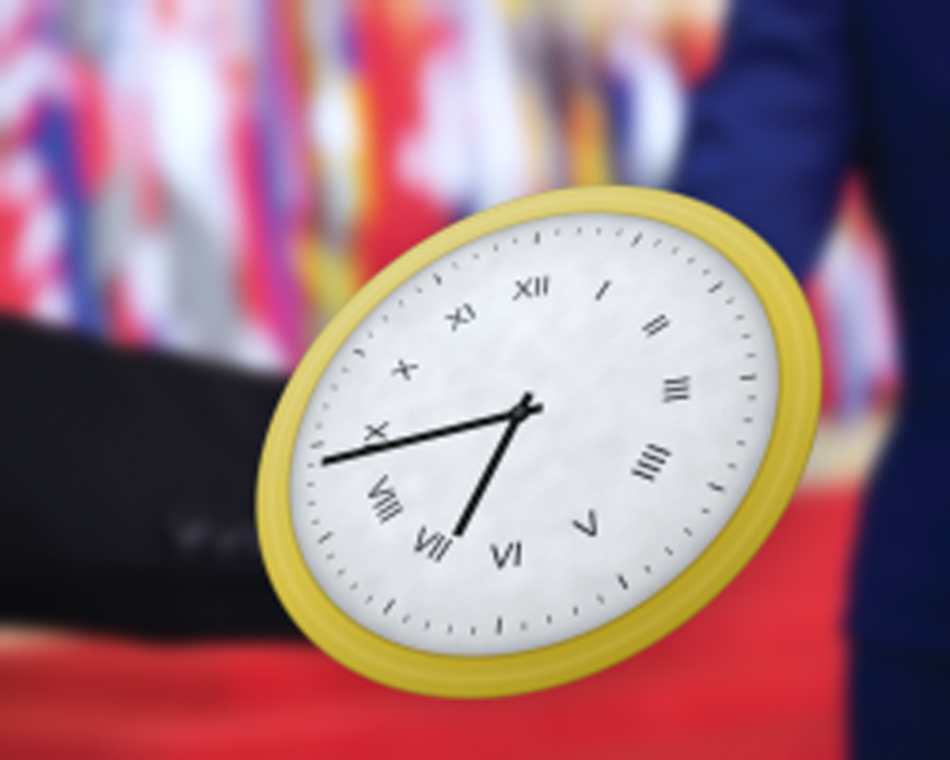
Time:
**6:44**
